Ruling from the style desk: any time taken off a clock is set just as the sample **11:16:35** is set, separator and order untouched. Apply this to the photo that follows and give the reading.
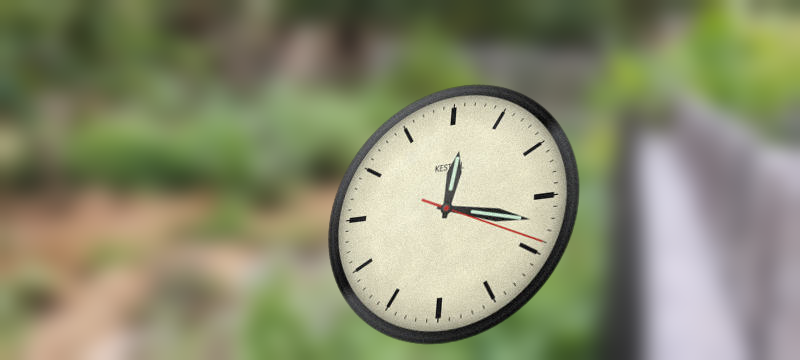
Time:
**12:17:19**
